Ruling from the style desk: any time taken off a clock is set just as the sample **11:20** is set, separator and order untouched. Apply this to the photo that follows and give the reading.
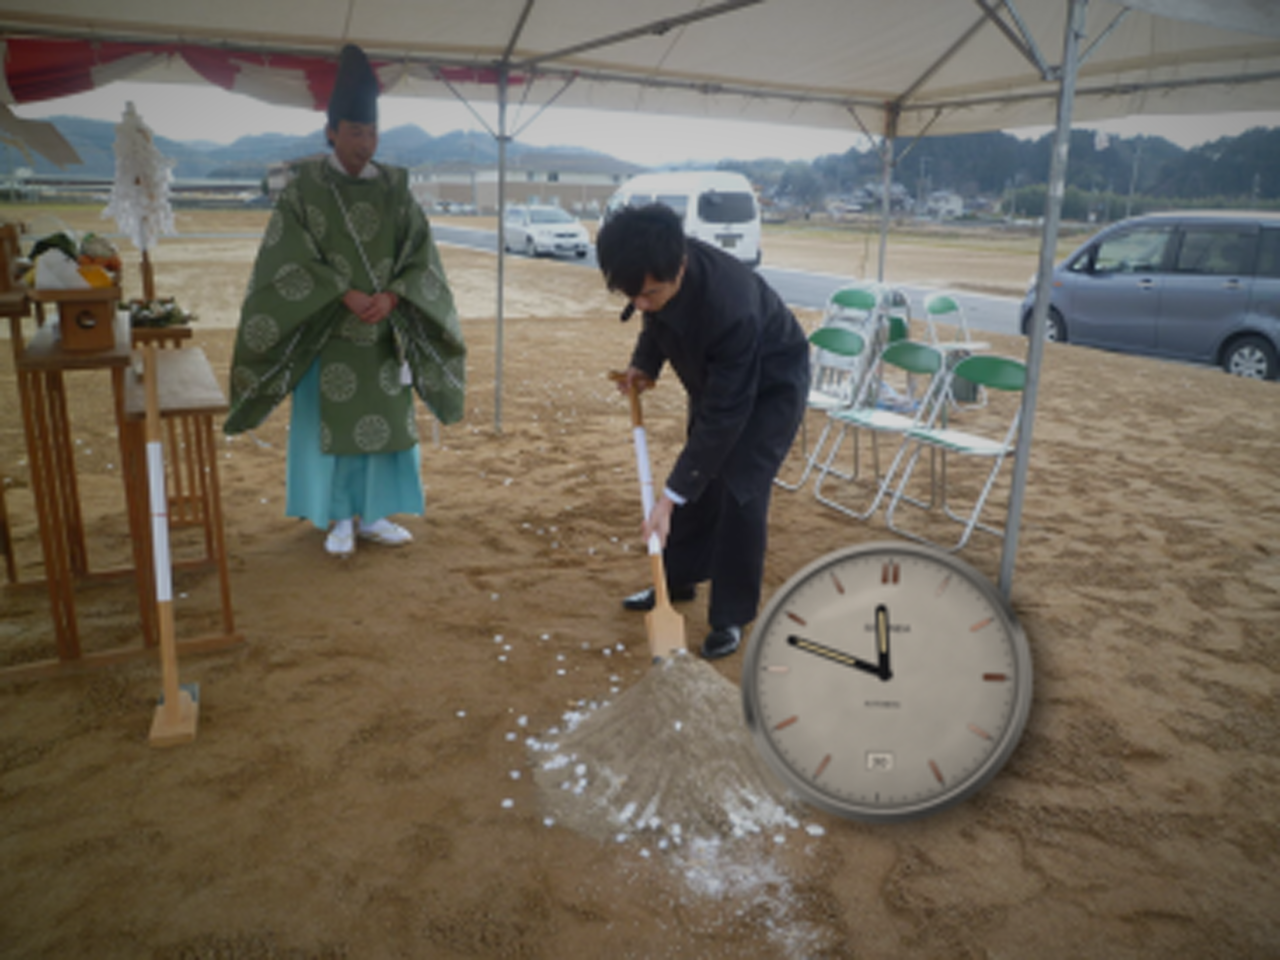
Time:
**11:48**
